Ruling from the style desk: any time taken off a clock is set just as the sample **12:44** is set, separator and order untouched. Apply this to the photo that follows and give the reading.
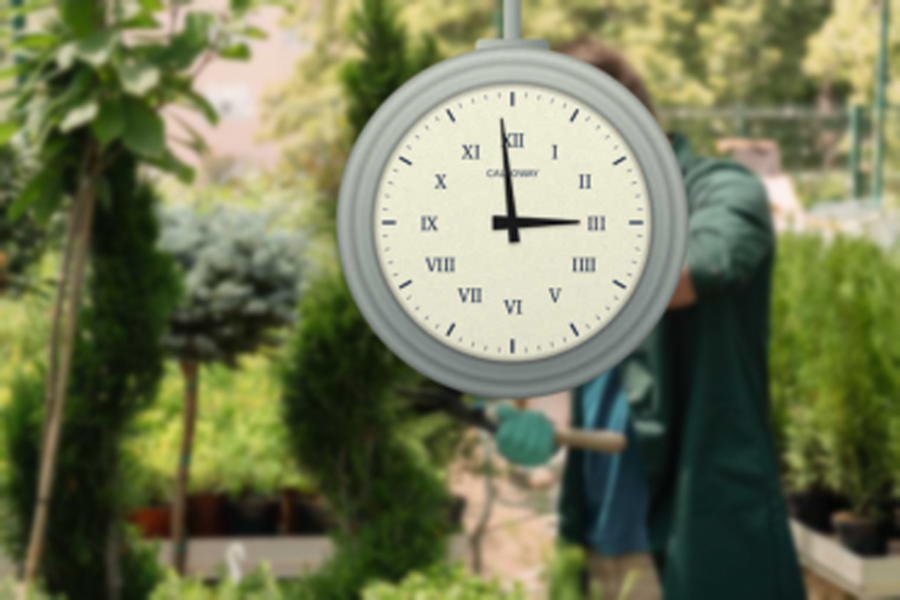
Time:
**2:59**
